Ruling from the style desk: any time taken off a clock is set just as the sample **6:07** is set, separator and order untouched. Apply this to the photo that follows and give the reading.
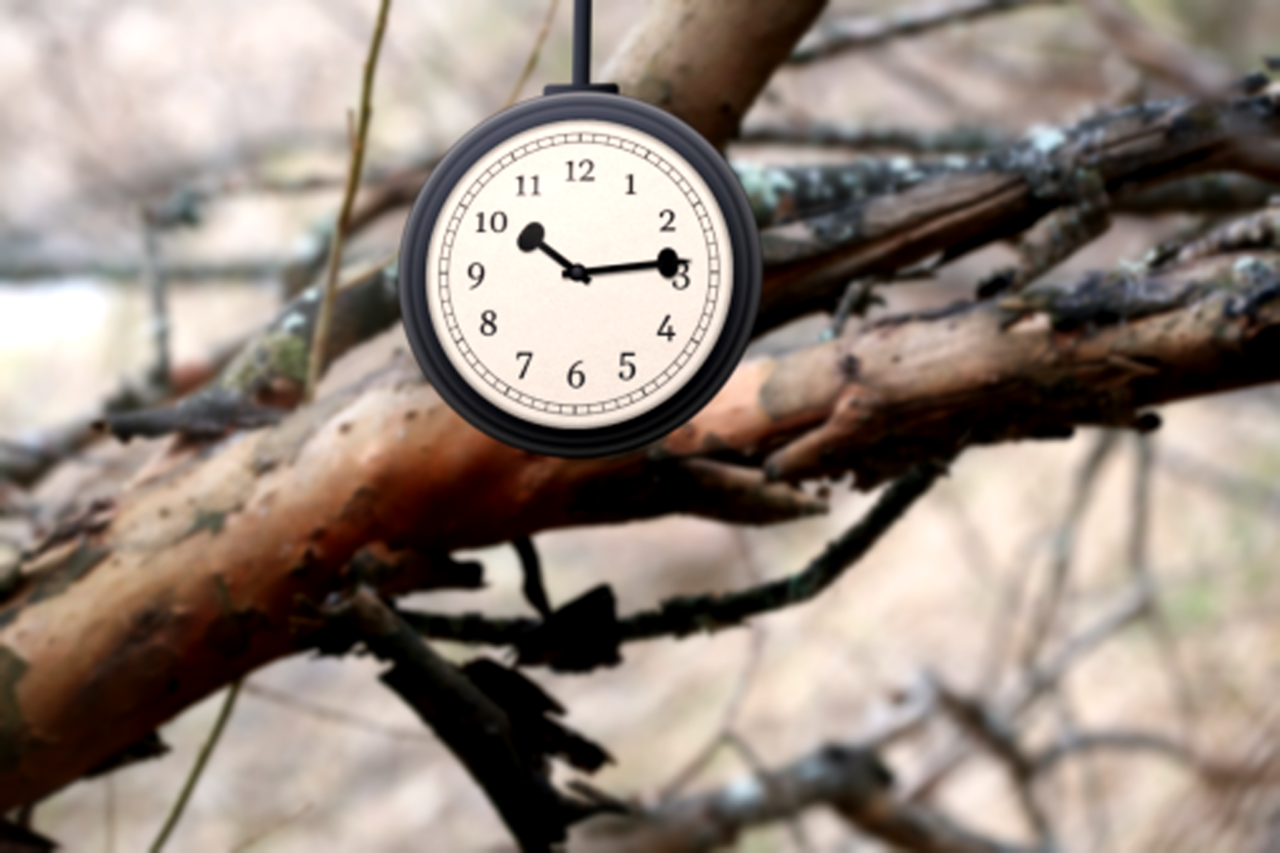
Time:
**10:14**
